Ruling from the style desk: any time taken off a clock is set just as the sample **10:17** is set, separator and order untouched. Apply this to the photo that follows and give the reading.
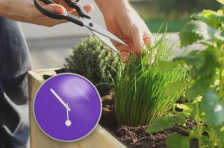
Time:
**5:53**
